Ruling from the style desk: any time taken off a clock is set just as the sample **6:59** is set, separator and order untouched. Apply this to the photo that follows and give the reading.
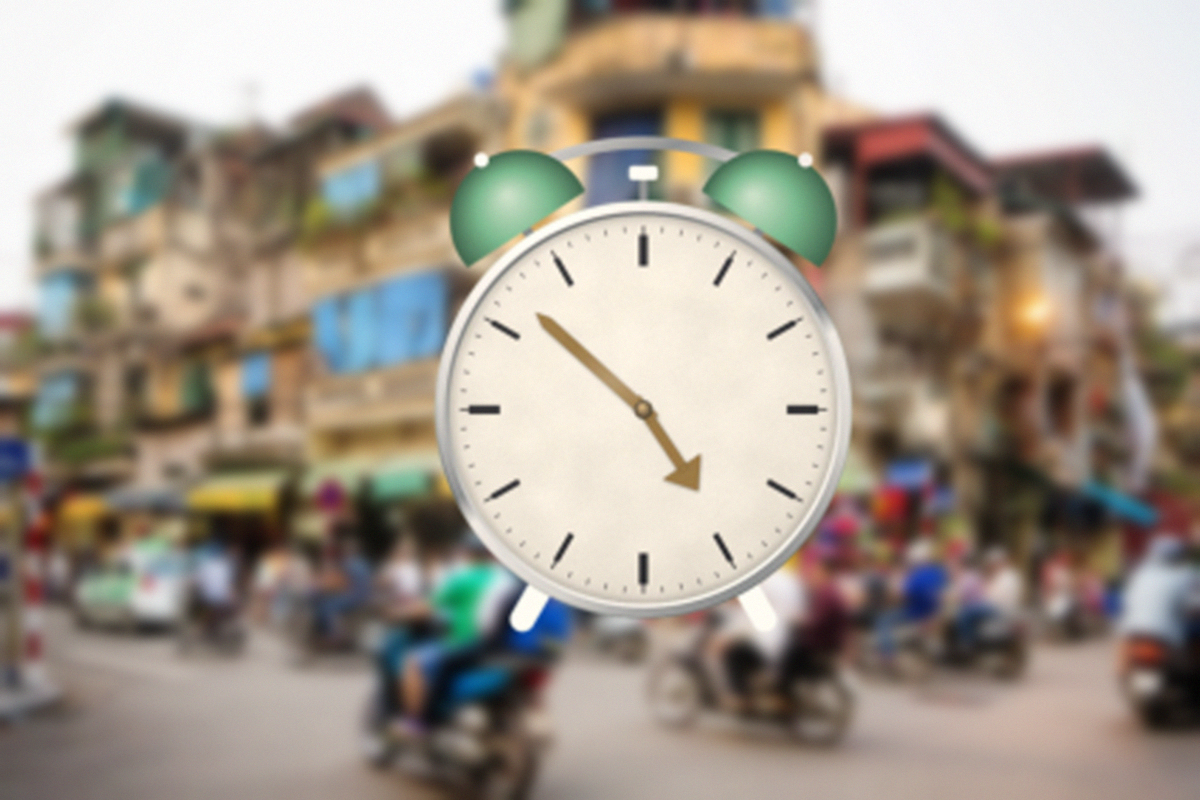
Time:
**4:52**
